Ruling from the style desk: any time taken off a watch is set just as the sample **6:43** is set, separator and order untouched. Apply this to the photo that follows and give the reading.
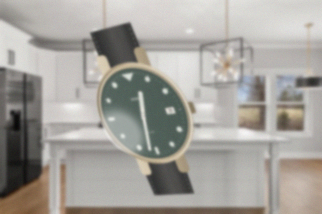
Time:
**12:32**
